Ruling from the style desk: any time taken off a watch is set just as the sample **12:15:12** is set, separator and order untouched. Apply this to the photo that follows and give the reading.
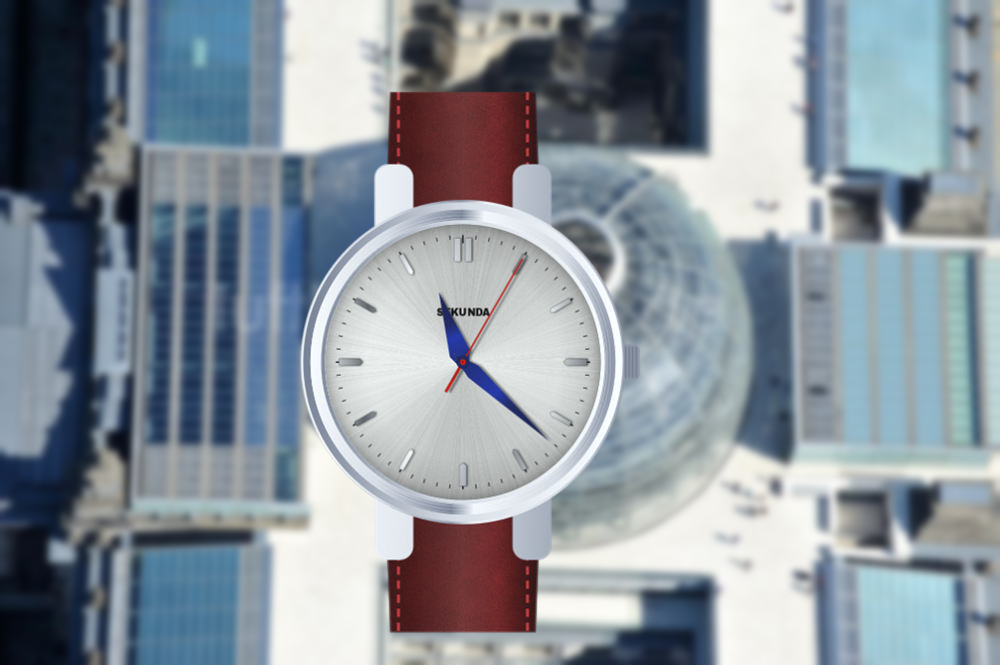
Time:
**11:22:05**
